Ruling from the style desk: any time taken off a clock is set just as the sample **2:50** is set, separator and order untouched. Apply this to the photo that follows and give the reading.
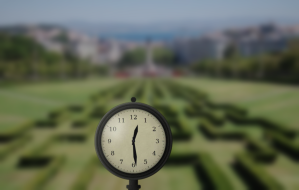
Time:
**12:29**
